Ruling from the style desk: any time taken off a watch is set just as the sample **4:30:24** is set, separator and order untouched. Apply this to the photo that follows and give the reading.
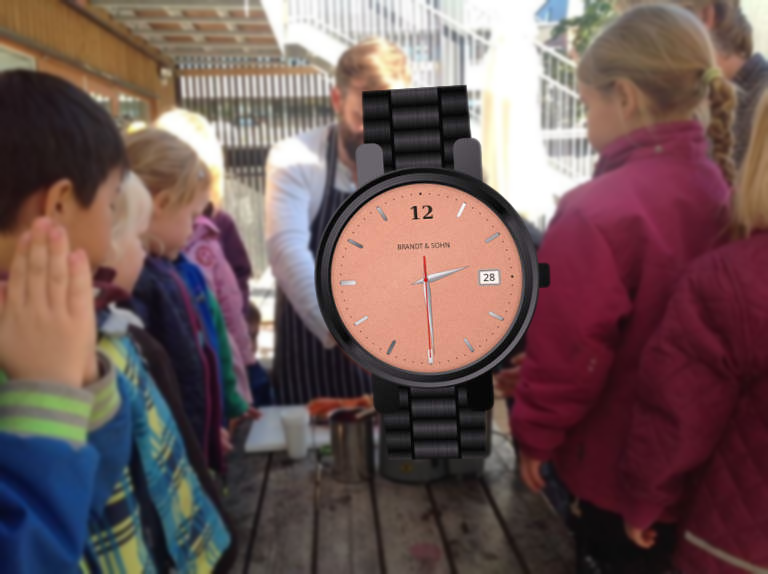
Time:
**2:29:30**
